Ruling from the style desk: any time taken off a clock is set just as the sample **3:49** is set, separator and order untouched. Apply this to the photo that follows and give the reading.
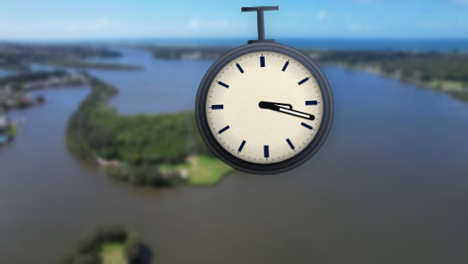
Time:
**3:18**
